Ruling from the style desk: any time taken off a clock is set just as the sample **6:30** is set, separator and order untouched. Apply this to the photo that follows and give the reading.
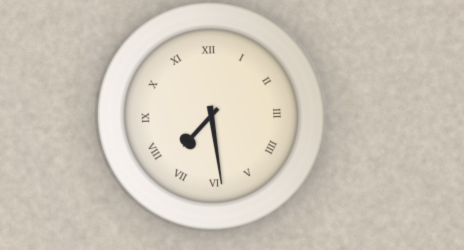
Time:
**7:29**
